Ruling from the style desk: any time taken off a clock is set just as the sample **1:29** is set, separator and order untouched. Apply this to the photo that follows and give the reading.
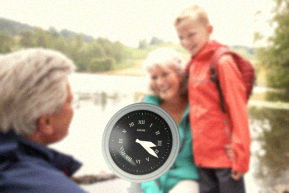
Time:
**3:21**
